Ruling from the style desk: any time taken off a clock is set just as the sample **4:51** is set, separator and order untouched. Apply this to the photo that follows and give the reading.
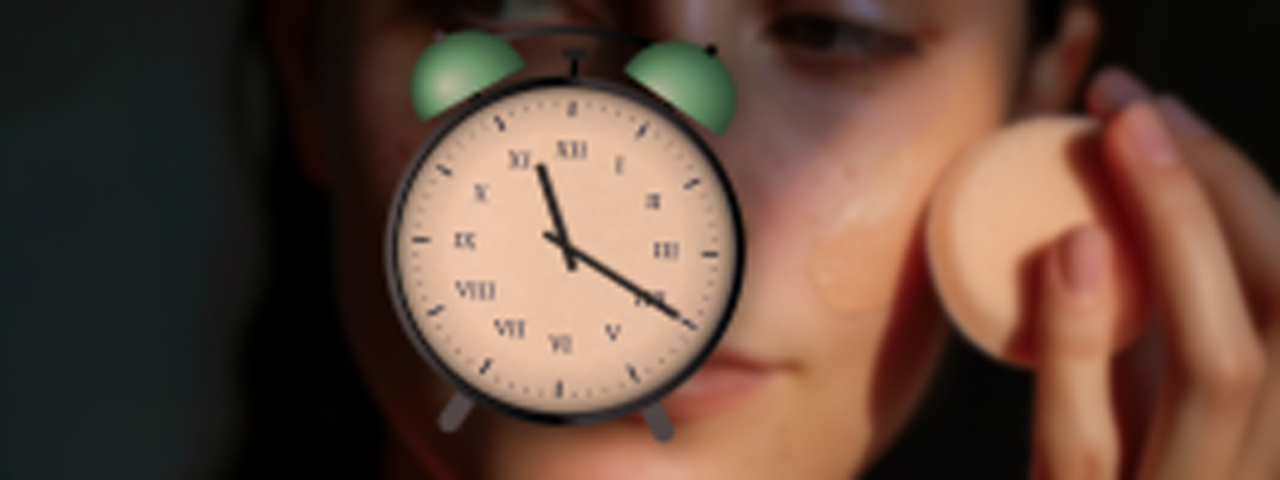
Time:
**11:20**
